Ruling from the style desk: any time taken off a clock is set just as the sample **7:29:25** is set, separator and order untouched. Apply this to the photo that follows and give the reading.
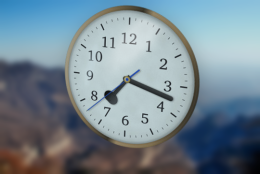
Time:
**7:17:38**
